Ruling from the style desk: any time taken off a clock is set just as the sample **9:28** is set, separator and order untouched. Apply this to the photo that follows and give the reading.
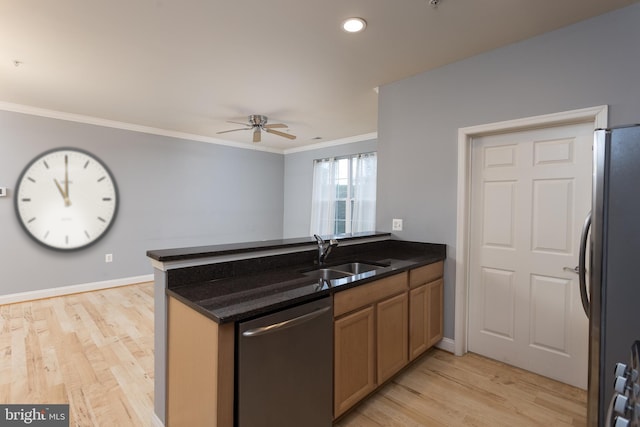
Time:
**11:00**
